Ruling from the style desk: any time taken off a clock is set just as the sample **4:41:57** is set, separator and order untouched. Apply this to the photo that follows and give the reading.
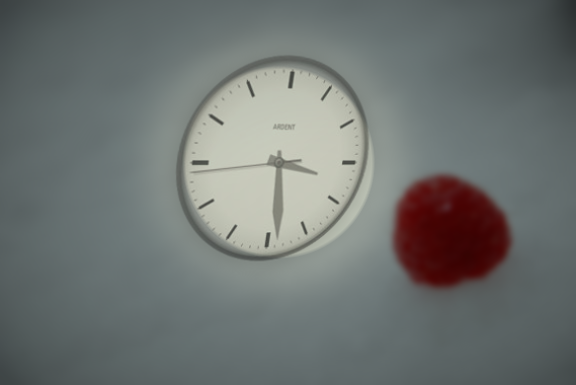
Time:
**3:28:44**
